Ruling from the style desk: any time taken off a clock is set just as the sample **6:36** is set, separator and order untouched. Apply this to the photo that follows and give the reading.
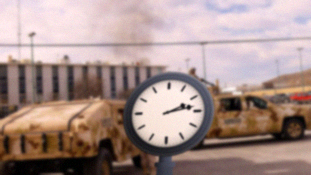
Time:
**2:13**
